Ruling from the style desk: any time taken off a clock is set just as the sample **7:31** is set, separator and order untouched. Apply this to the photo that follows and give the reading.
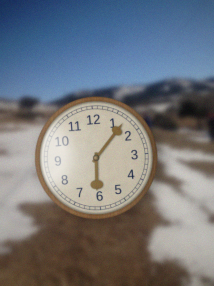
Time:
**6:07**
